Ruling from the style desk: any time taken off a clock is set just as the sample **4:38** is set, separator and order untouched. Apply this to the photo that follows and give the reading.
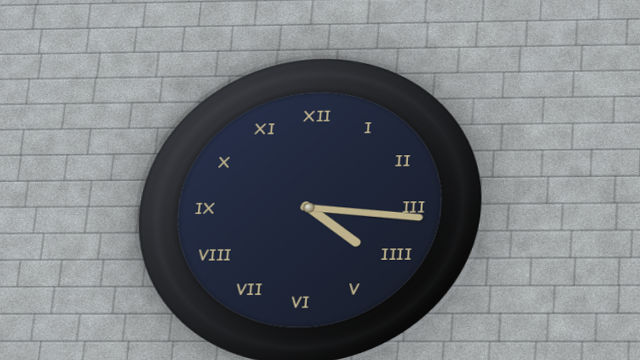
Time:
**4:16**
